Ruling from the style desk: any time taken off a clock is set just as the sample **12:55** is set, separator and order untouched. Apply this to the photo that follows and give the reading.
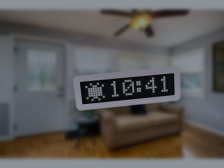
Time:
**10:41**
